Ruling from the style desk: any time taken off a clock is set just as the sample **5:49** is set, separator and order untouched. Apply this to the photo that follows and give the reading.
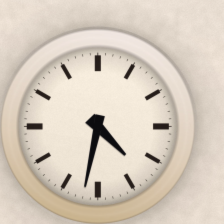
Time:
**4:32**
